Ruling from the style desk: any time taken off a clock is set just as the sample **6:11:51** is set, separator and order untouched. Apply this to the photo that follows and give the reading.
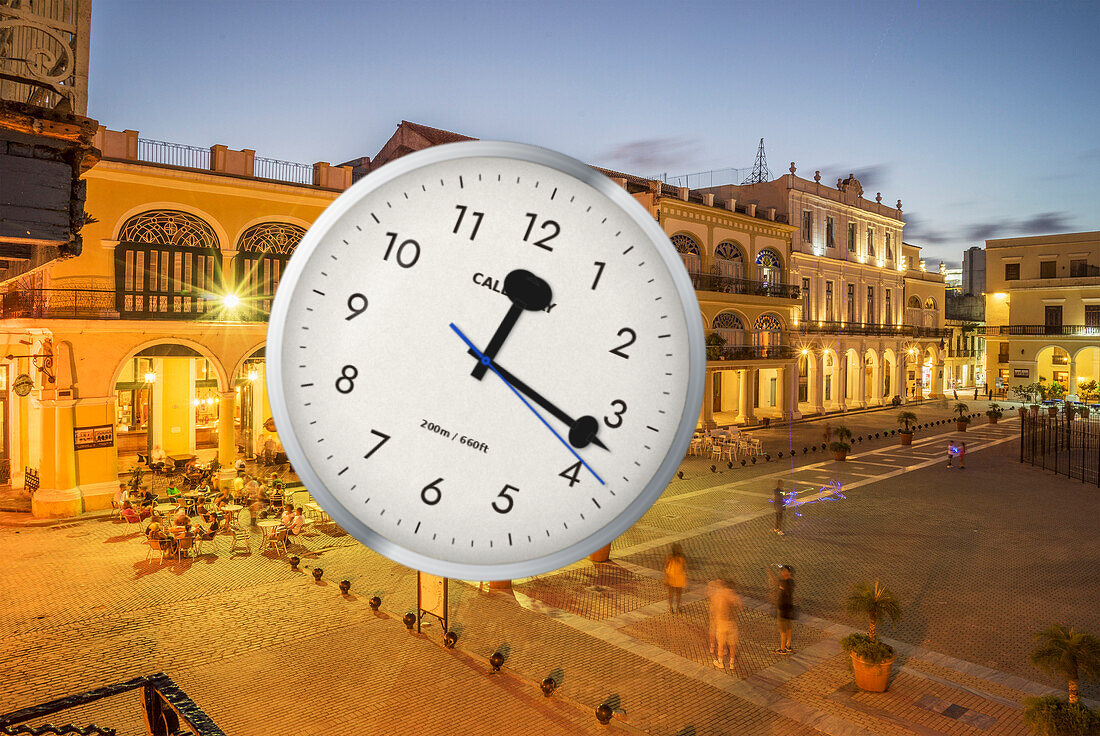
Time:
**12:17:19**
